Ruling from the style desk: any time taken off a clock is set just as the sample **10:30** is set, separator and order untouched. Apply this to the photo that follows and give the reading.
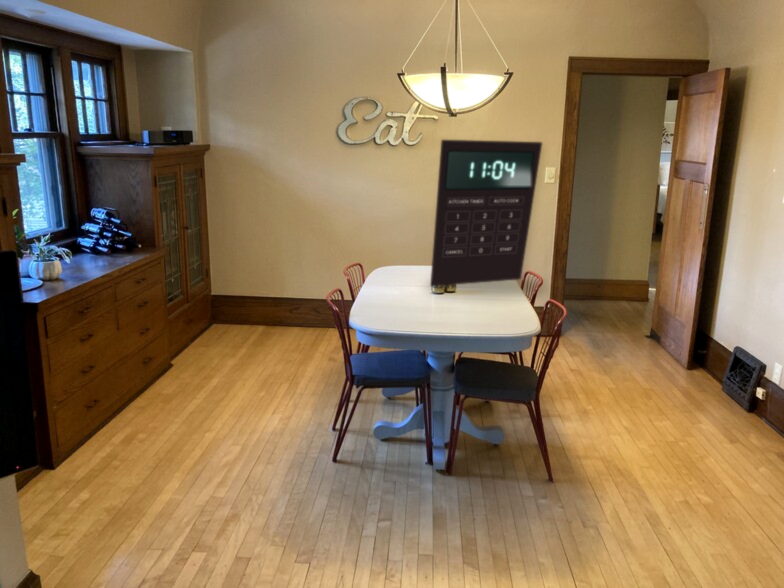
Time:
**11:04**
